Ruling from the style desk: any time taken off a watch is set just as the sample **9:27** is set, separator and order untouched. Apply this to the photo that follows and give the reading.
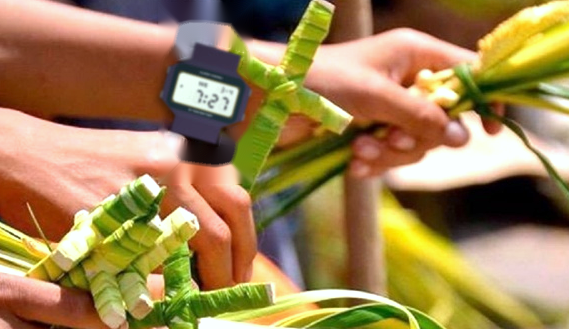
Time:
**7:27**
